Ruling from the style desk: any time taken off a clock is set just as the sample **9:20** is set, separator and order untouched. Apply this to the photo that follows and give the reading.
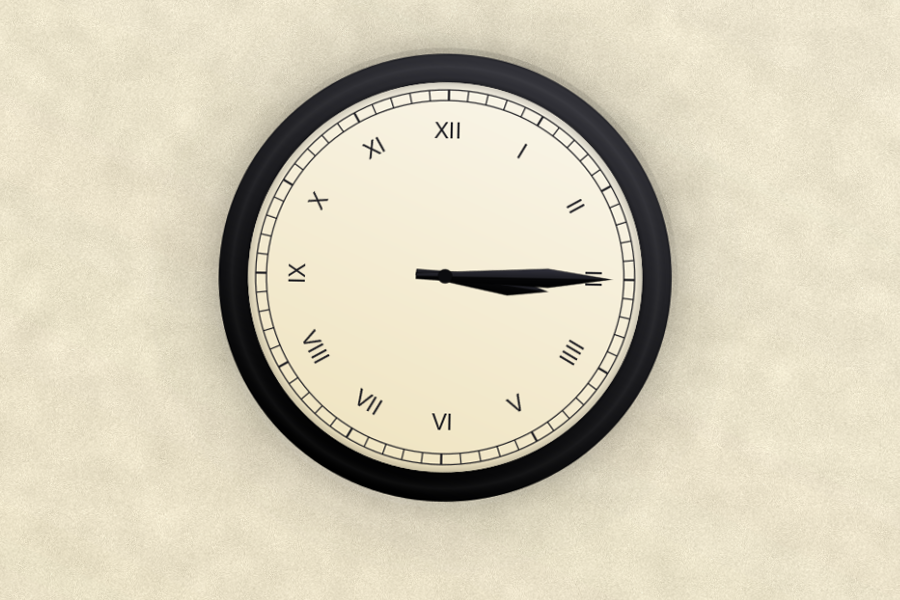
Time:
**3:15**
